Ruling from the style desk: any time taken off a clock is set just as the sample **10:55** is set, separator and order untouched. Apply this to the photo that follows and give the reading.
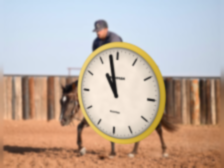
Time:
**10:58**
